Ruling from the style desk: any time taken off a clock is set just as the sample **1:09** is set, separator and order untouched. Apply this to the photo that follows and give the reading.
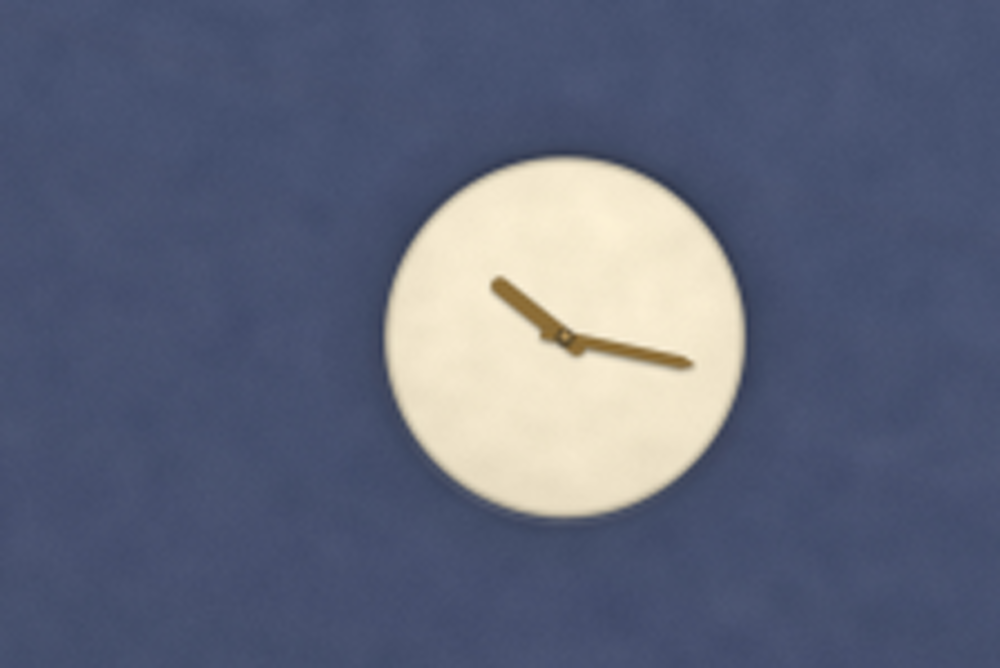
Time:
**10:17**
